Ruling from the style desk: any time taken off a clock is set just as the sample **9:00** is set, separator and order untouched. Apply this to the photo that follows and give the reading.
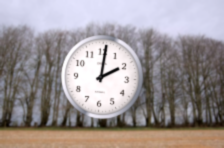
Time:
**2:01**
